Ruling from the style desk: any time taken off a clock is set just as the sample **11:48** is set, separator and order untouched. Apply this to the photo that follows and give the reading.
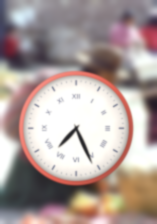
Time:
**7:26**
